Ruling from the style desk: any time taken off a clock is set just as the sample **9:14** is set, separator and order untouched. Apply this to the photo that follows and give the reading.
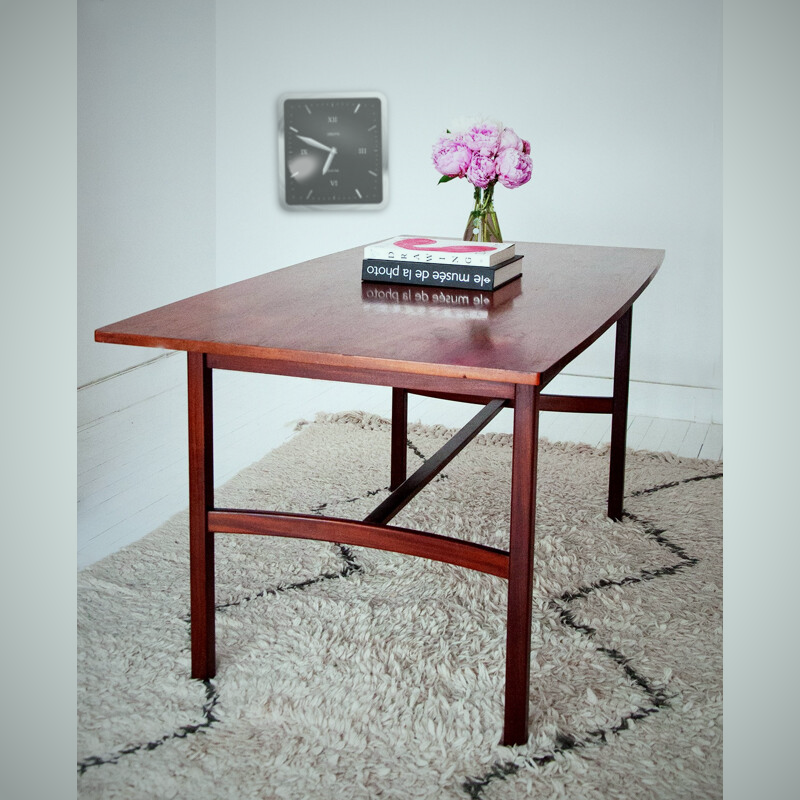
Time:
**6:49**
